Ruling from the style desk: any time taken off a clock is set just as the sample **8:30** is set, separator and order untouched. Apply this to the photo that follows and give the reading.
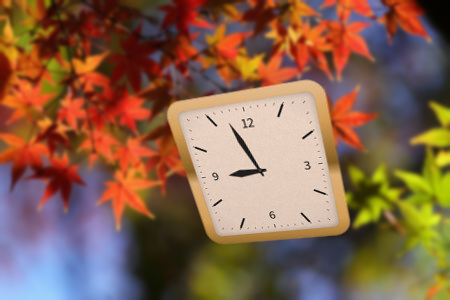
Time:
**8:57**
